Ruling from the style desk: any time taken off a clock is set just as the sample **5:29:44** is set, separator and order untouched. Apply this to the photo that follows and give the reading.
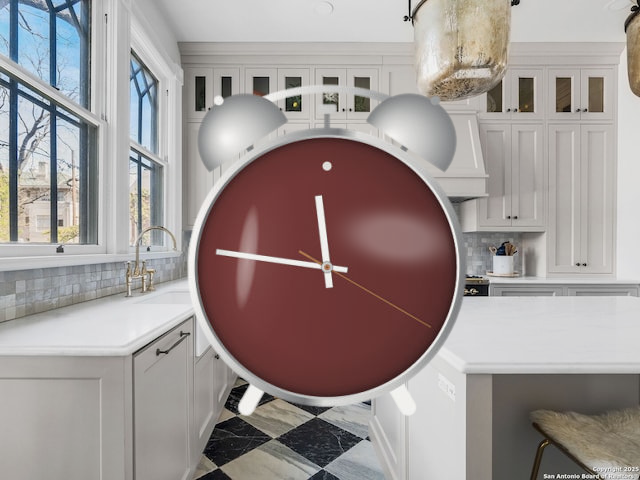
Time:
**11:46:20**
